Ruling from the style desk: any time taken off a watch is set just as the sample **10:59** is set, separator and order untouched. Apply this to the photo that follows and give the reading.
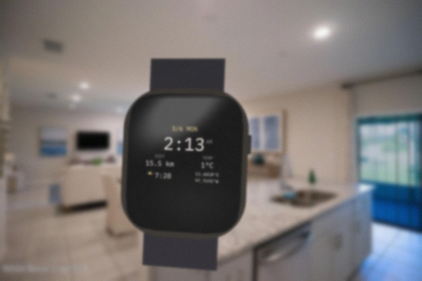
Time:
**2:13**
